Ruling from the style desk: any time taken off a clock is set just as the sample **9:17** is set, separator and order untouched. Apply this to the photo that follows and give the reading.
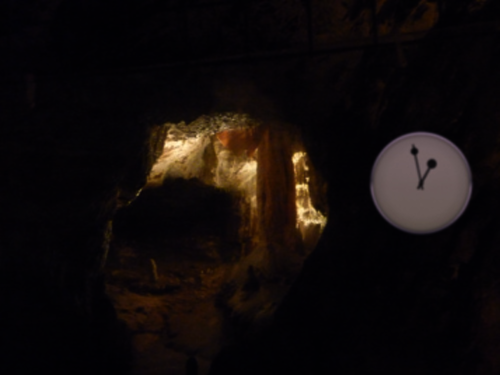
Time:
**12:58**
